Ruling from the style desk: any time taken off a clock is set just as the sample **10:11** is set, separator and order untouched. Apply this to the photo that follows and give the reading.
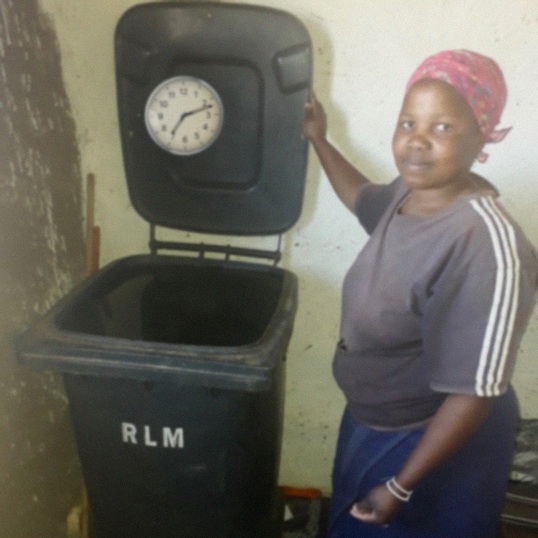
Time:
**7:12**
